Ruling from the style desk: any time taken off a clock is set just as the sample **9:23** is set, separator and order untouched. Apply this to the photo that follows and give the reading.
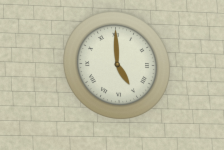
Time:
**5:00**
